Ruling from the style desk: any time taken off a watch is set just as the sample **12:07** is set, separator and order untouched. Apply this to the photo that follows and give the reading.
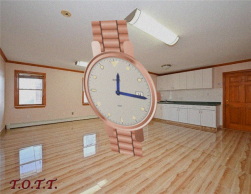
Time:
**12:16**
